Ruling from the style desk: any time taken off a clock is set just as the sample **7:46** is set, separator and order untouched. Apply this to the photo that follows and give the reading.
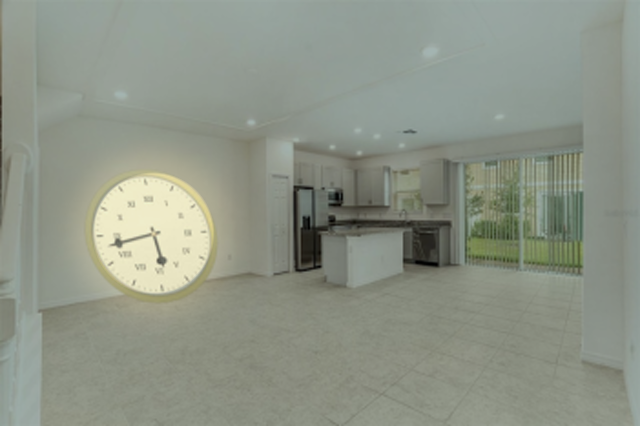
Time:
**5:43**
